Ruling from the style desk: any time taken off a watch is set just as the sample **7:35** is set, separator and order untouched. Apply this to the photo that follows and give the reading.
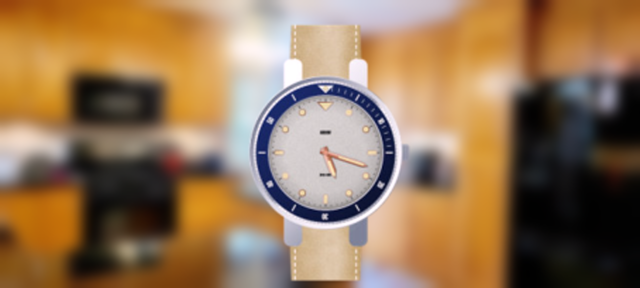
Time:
**5:18**
